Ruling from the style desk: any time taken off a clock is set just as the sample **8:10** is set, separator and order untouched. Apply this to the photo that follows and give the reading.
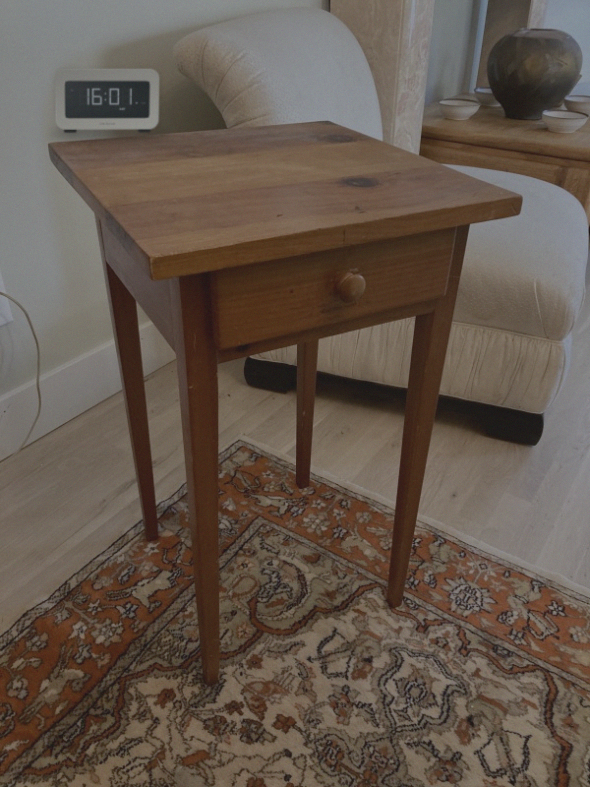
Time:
**16:01**
